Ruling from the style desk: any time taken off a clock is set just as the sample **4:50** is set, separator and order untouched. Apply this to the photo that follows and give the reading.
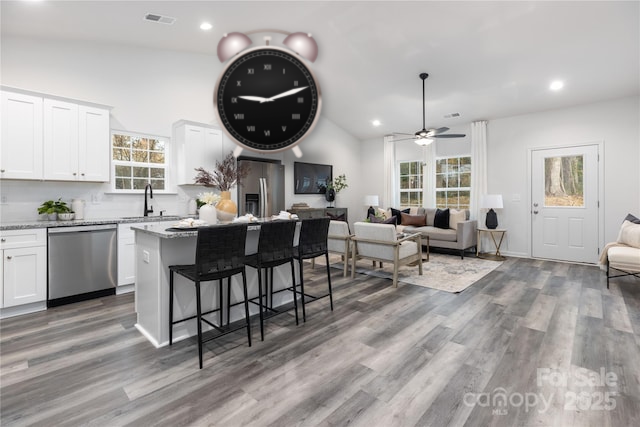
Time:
**9:12**
